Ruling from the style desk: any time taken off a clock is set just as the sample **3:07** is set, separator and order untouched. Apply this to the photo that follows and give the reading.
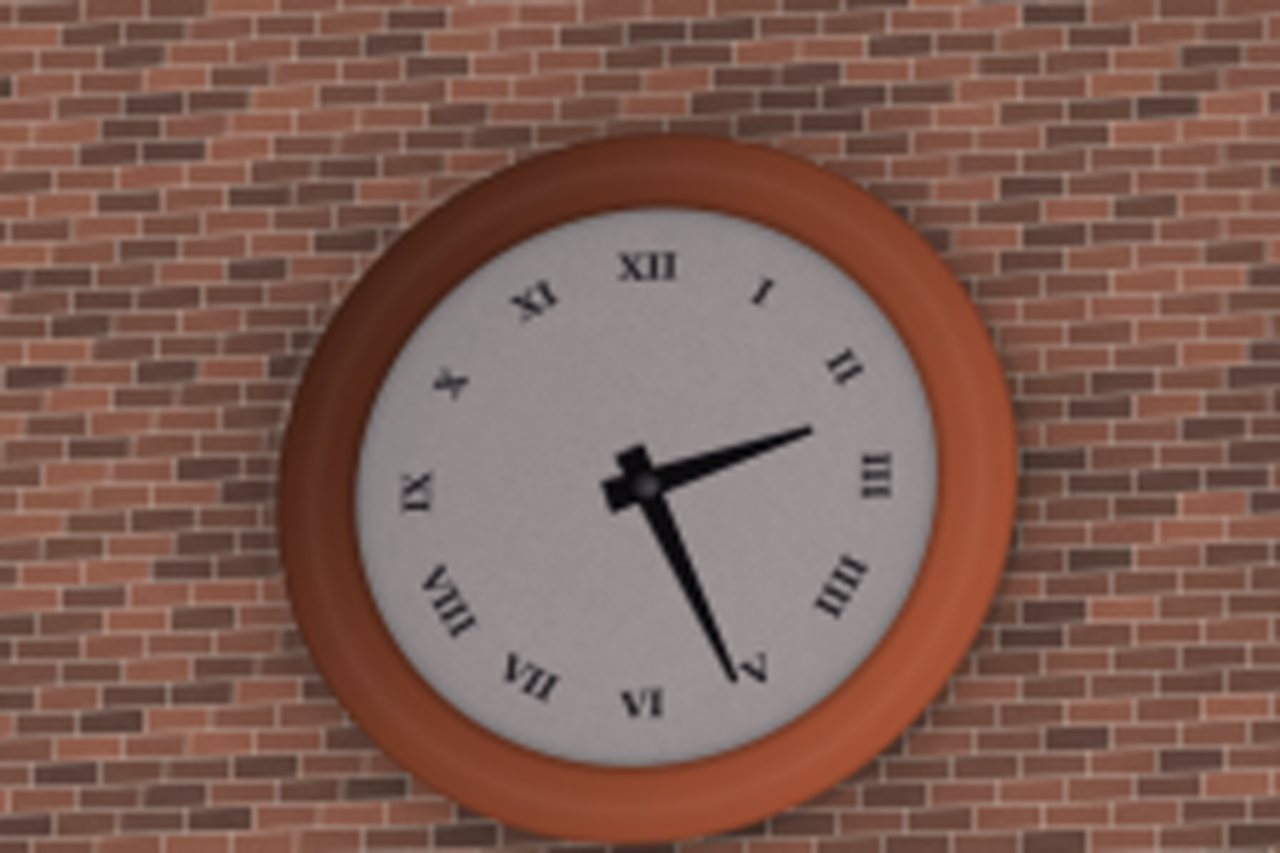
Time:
**2:26**
